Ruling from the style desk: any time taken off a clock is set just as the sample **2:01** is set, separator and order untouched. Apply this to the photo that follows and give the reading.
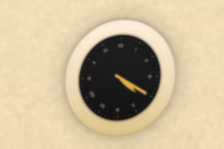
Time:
**4:20**
